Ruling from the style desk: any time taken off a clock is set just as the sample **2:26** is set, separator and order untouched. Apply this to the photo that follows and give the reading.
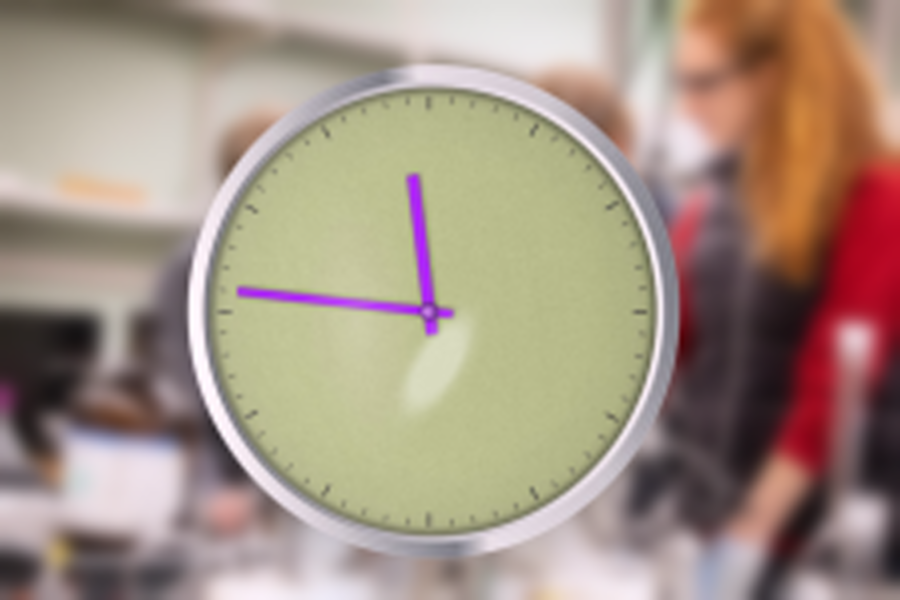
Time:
**11:46**
